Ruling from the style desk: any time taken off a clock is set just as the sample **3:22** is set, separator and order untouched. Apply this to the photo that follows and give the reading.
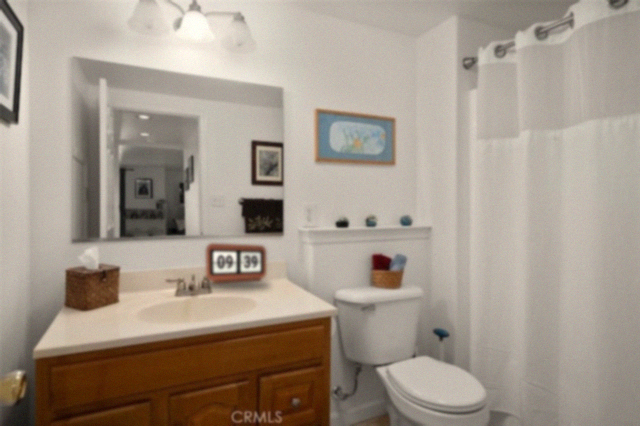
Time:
**9:39**
